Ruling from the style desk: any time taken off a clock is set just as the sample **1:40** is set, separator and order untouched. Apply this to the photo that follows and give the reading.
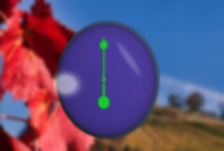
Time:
**6:00**
